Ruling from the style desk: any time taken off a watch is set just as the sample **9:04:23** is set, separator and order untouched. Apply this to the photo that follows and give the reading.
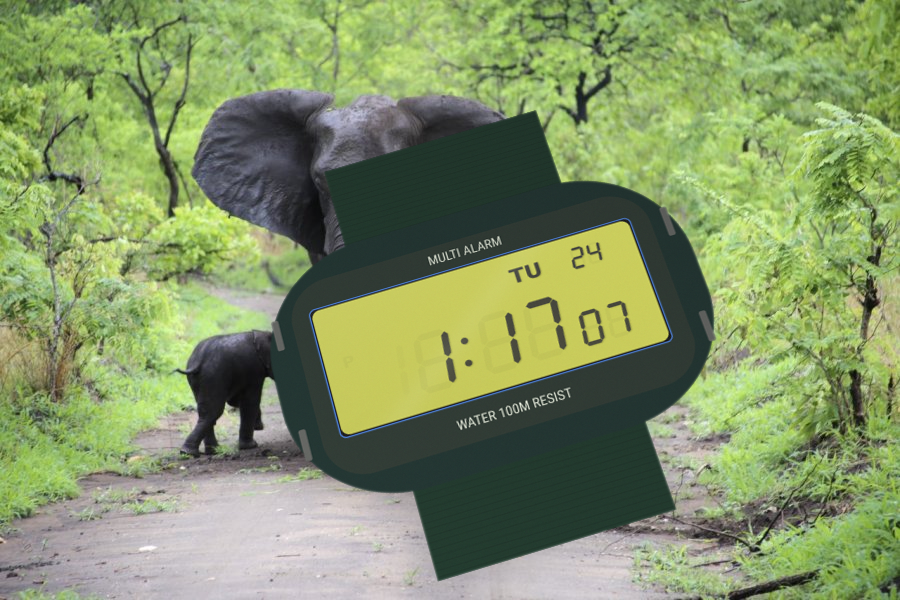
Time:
**1:17:07**
